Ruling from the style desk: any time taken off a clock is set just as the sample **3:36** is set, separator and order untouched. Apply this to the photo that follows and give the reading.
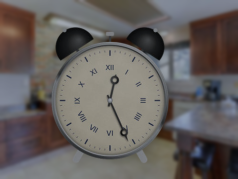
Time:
**12:26**
